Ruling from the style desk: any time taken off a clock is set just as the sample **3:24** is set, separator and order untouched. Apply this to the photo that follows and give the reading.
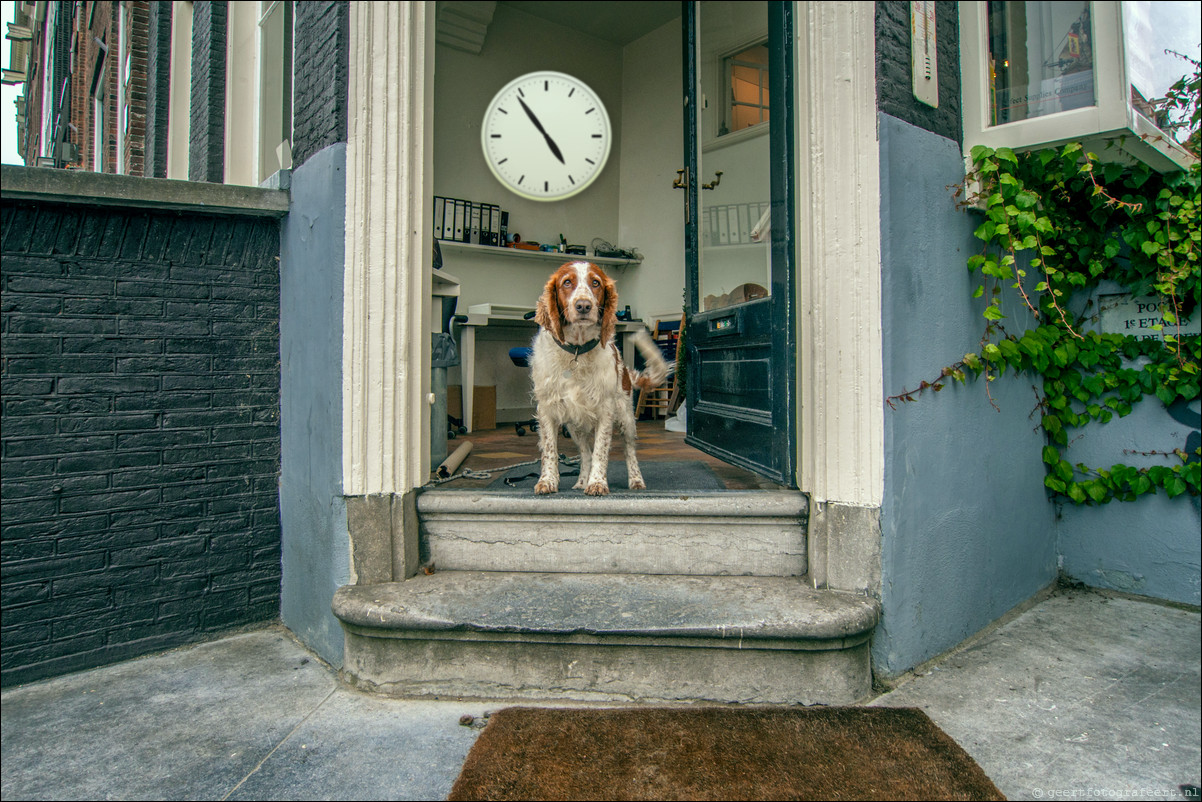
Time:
**4:54**
